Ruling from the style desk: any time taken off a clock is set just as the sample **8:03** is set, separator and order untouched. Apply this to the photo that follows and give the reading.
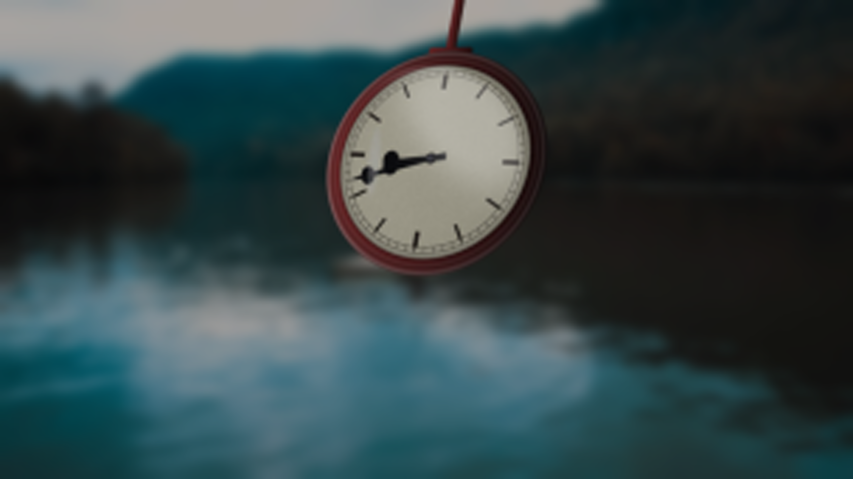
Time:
**8:42**
